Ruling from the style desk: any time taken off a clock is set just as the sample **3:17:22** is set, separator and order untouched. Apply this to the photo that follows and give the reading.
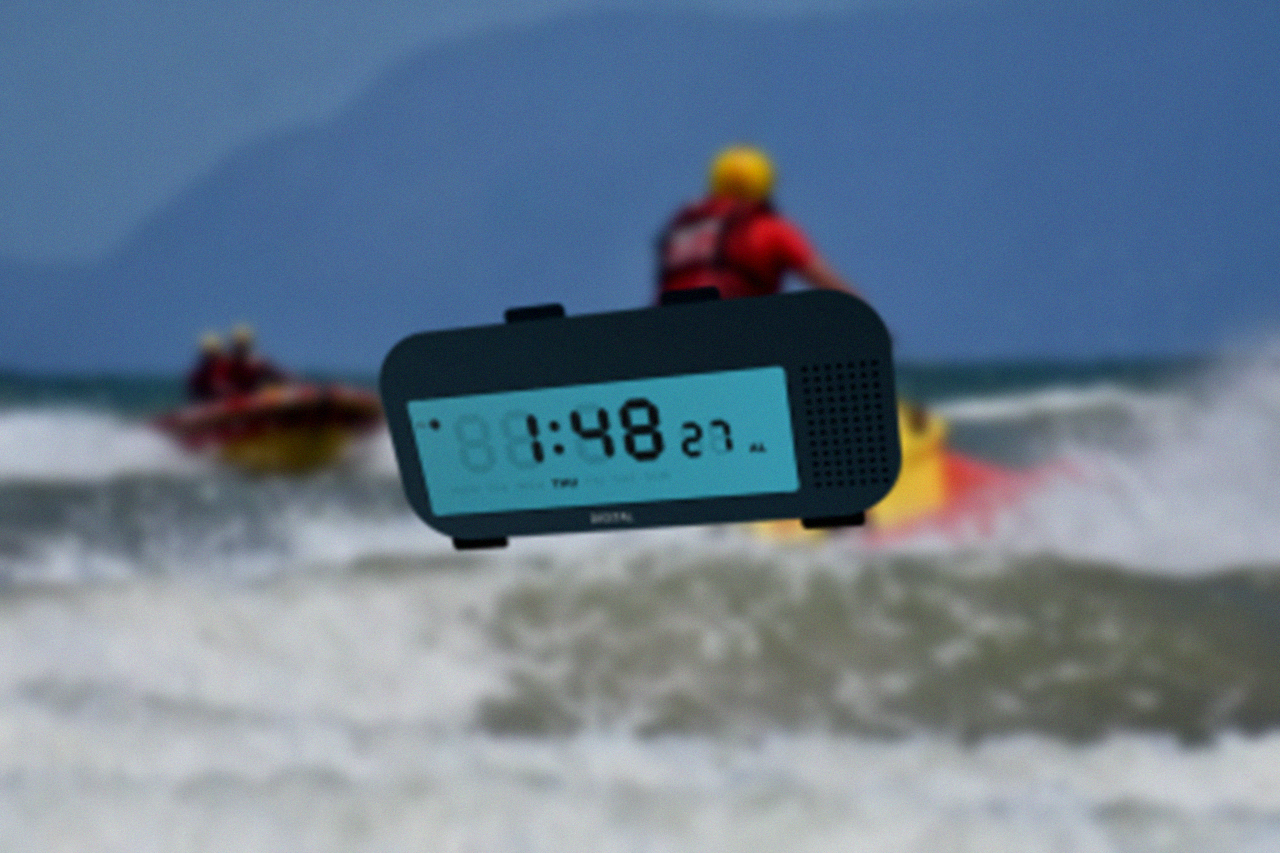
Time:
**1:48:27**
